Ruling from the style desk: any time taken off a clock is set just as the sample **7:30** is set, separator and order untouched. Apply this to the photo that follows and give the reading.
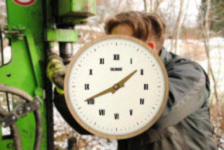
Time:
**1:41**
